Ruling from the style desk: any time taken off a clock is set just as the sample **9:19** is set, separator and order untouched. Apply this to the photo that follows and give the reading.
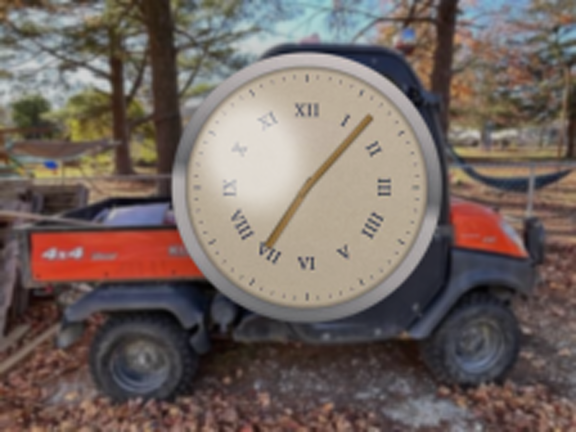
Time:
**7:07**
